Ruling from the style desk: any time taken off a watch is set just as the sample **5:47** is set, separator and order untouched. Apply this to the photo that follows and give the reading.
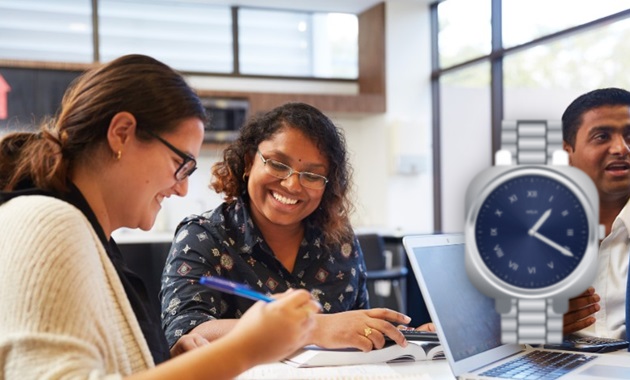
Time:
**1:20**
